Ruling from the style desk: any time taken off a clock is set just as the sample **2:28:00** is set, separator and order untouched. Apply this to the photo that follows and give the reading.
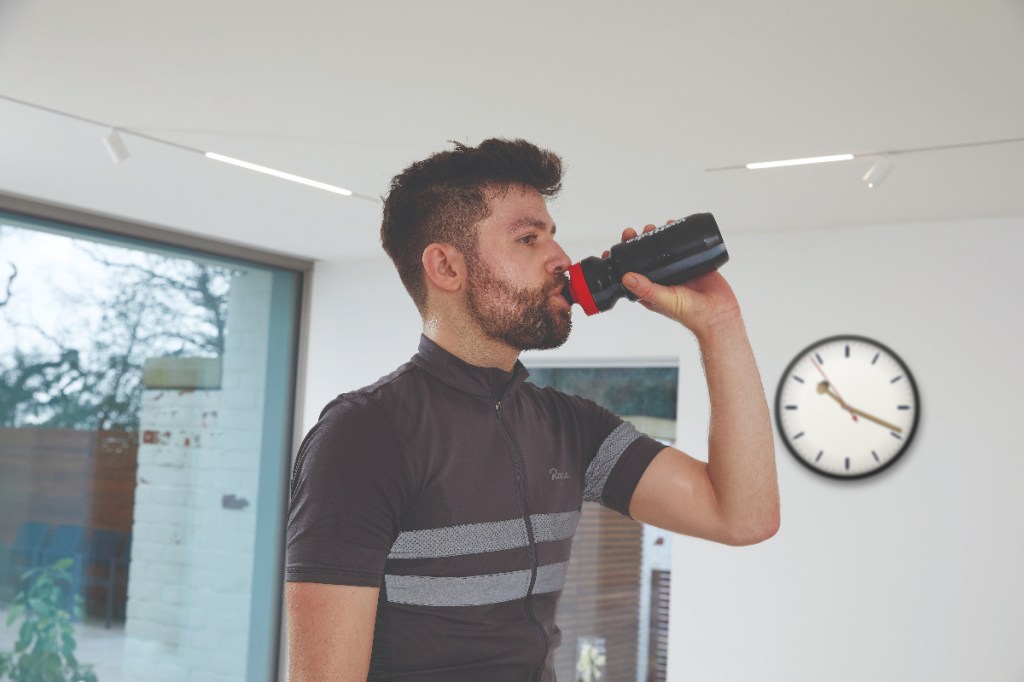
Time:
**10:18:54**
